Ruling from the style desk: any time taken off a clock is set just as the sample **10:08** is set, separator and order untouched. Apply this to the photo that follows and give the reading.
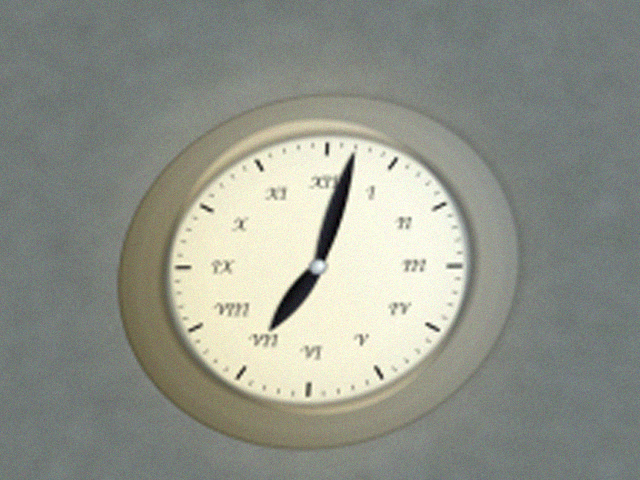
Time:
**7:02**
